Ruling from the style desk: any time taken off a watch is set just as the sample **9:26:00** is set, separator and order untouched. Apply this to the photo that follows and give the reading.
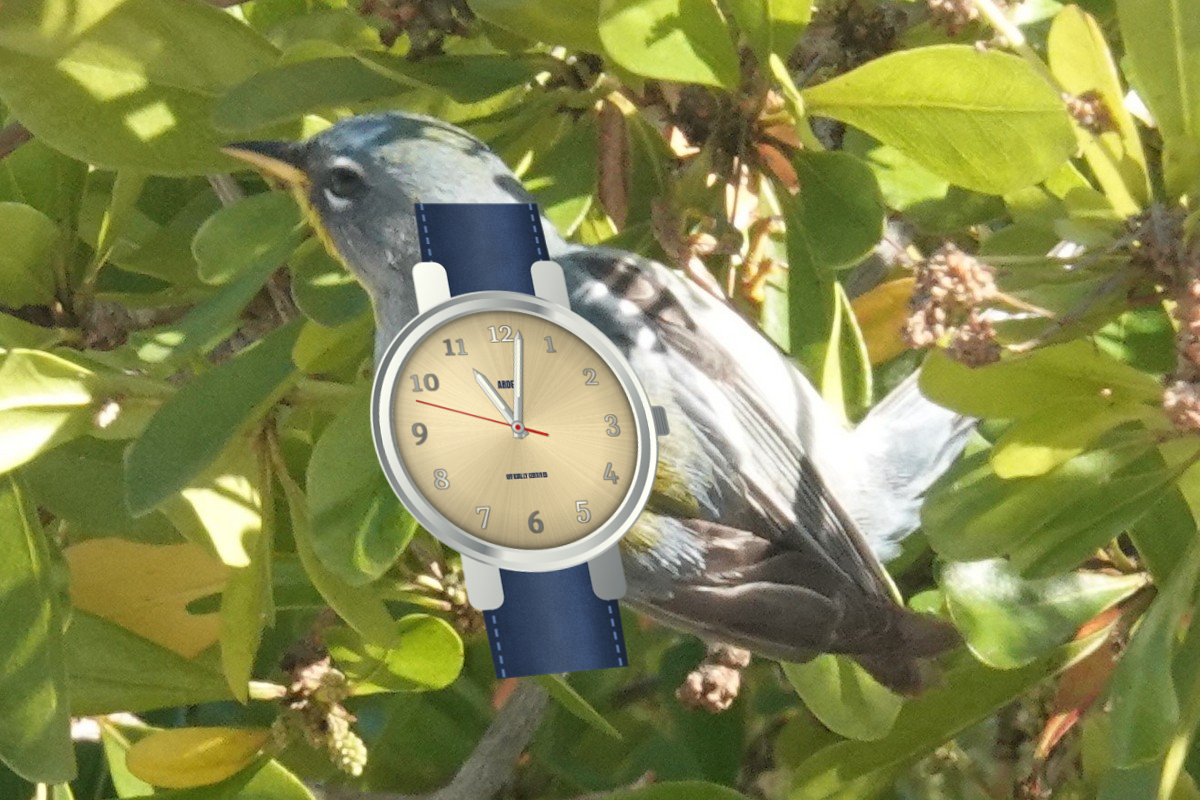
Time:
**11:01:48**
